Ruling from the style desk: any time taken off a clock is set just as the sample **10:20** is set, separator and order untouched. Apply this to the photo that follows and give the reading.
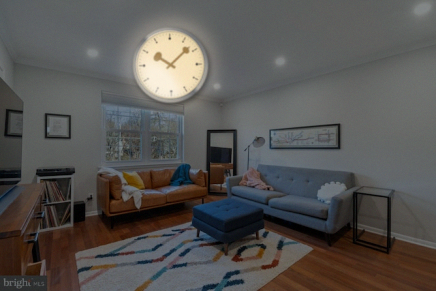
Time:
**10:08**
